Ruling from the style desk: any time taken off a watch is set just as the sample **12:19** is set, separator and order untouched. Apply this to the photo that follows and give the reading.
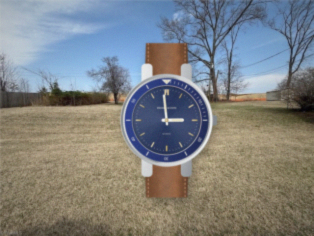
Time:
**2:59**
